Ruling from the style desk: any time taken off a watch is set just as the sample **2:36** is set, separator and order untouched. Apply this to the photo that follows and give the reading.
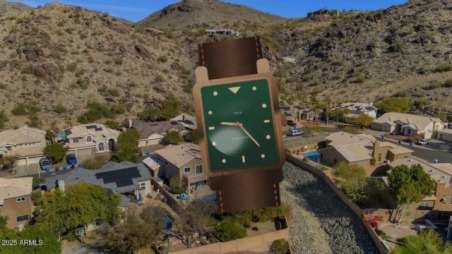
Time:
**9:24**
